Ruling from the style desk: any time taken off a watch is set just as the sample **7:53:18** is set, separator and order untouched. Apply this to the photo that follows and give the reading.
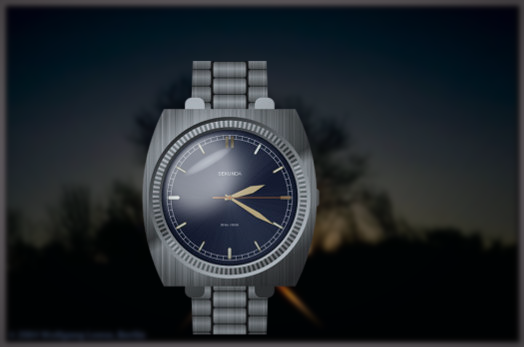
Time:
**2:20:15**
